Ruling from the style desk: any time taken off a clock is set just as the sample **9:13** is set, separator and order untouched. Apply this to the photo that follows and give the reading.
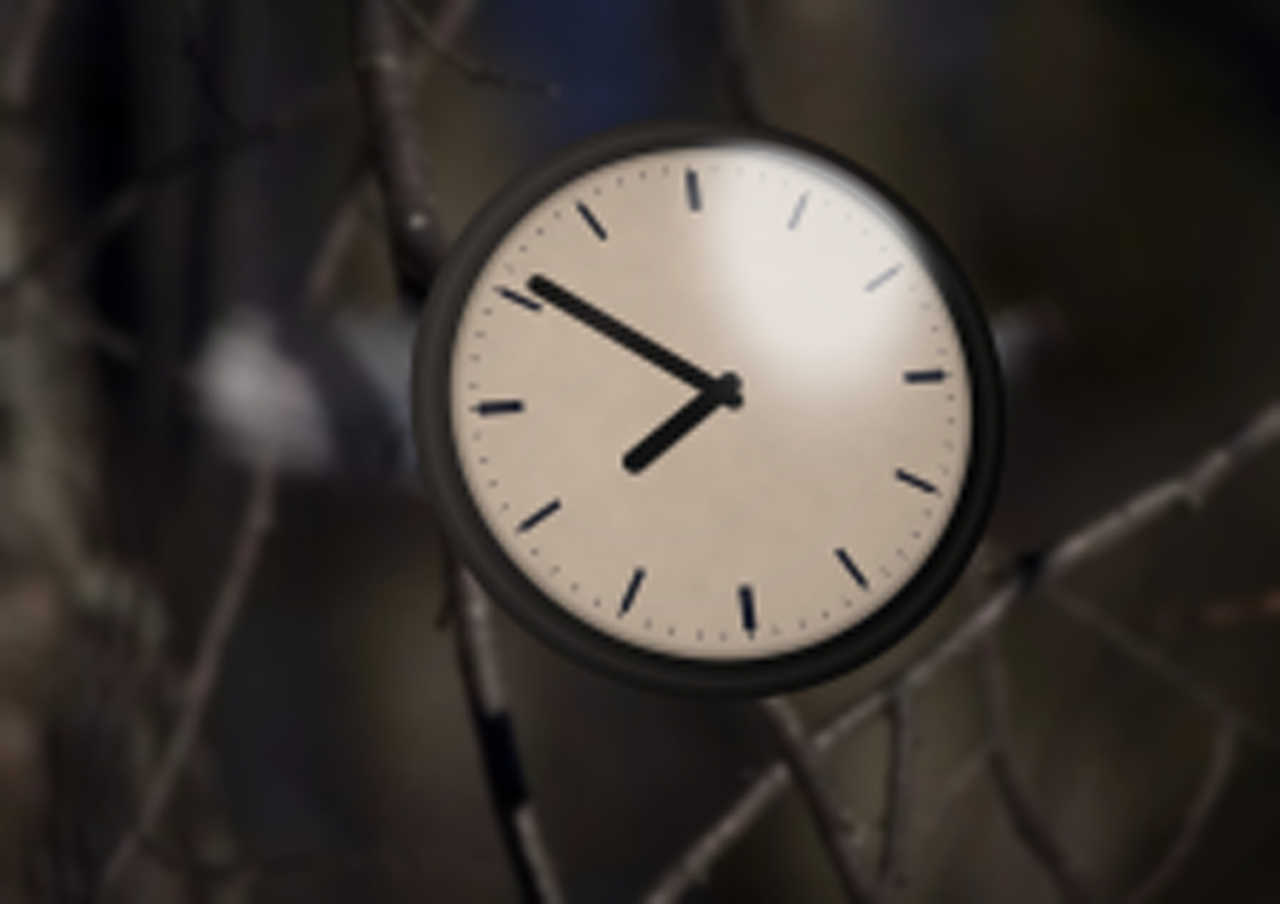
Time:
**7:51**
